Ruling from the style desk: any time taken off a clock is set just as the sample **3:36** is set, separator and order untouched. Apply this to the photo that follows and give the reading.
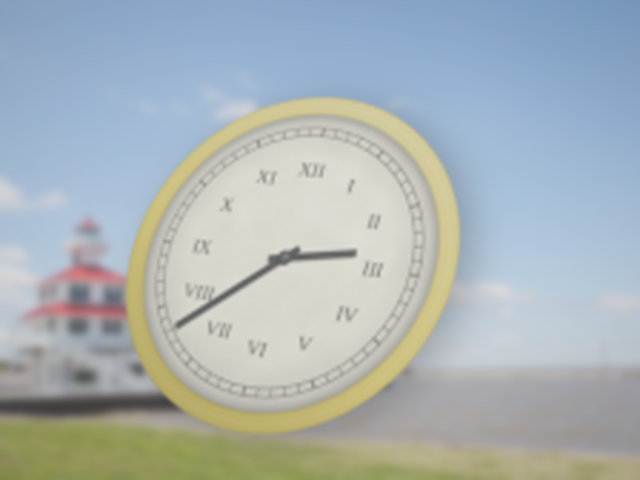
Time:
**2:38**
